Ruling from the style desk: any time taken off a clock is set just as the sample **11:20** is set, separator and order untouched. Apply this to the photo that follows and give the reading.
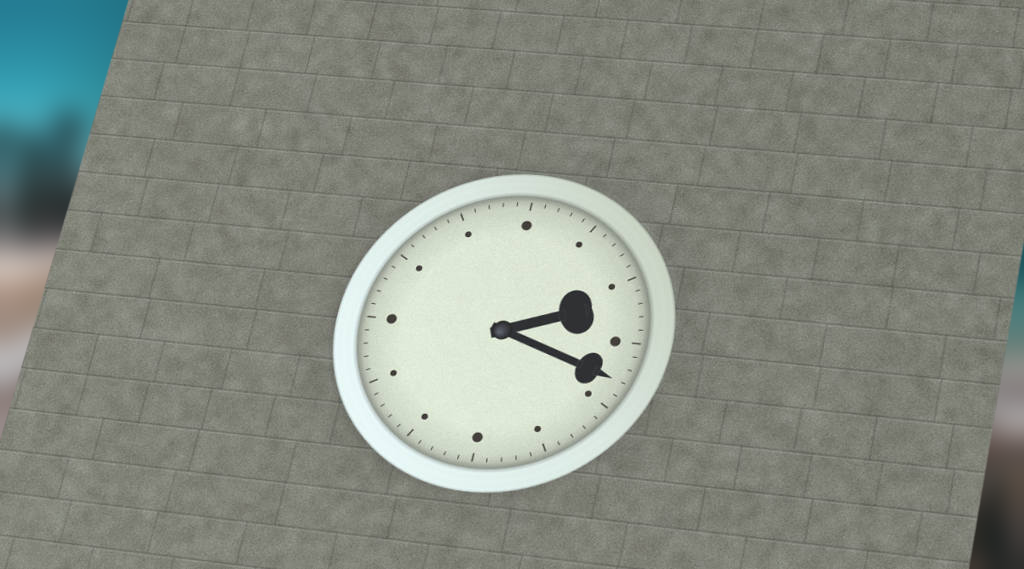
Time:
**2:18**
